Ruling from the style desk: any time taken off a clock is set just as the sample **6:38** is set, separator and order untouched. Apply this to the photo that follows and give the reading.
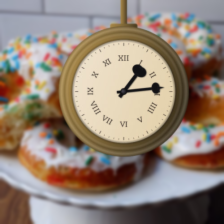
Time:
**1:14**
